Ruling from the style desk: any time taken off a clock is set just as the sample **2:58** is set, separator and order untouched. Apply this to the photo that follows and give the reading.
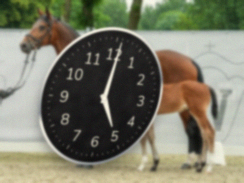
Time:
**5:01**
